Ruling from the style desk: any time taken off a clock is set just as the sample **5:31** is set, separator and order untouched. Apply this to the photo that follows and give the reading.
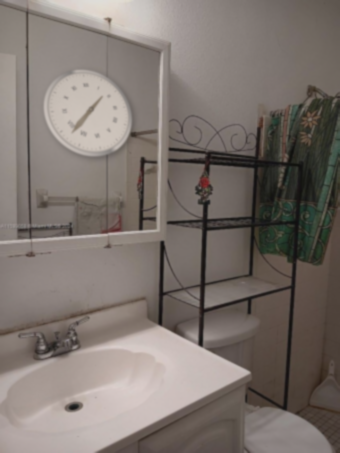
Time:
**1:38**
